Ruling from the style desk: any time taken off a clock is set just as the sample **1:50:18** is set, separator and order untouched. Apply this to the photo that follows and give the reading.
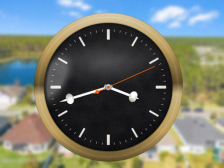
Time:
**3:42:11**
